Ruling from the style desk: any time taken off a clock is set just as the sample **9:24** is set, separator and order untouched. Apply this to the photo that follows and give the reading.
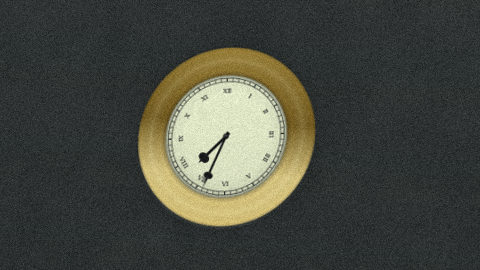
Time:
**7:34**
